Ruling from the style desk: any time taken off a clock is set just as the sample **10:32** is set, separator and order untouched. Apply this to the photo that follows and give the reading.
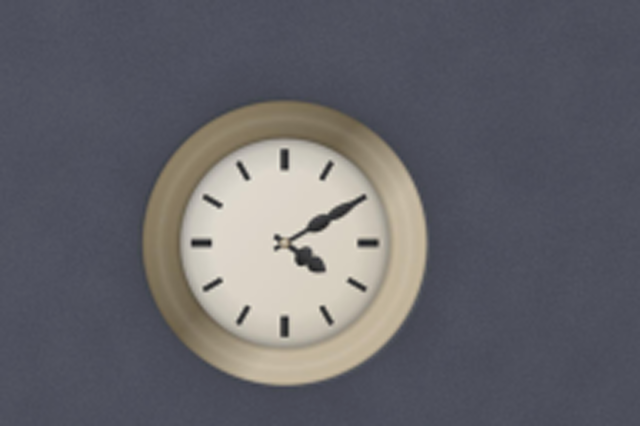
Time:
**4:10**
